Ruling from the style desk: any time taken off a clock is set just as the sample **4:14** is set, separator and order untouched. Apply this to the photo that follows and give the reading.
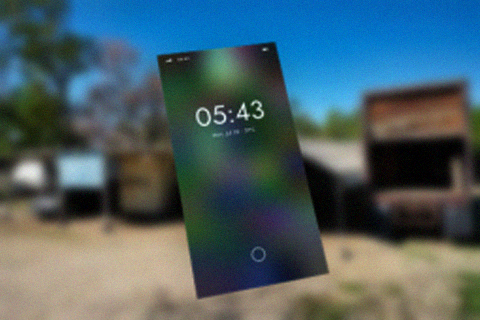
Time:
**5:43**
